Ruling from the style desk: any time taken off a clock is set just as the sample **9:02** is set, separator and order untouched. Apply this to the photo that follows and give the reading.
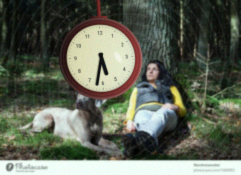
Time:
**5:32**
